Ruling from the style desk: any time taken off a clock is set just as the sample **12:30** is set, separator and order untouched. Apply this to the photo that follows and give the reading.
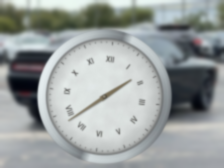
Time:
**1:38**
